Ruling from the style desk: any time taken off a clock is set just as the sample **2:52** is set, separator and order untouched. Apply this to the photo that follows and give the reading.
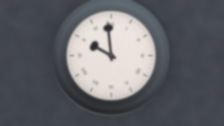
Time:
**9:59**
